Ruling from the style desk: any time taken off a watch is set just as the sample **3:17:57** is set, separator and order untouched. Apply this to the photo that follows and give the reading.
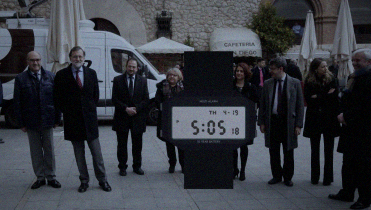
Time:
**5:05:18**
